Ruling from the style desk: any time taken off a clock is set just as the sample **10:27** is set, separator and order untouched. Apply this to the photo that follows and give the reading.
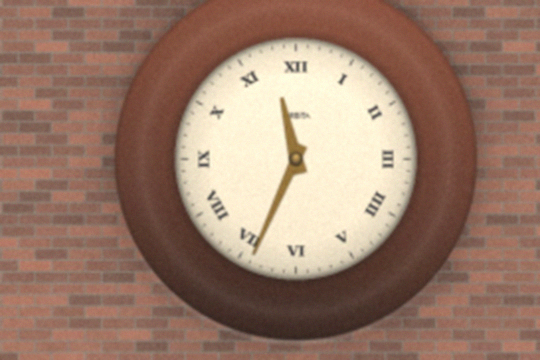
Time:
**11:34**
